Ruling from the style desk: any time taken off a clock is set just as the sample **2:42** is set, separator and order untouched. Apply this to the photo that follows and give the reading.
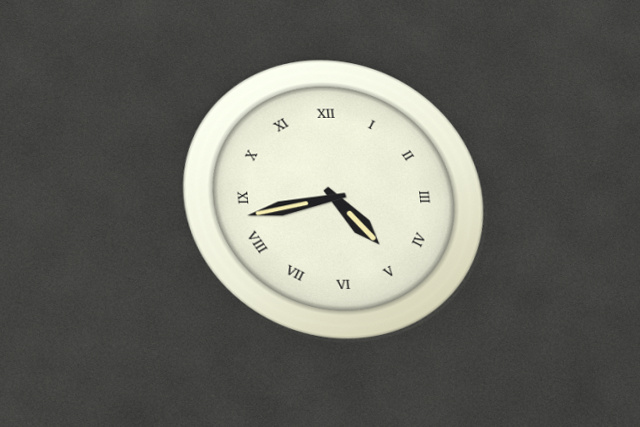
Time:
**4:43**
